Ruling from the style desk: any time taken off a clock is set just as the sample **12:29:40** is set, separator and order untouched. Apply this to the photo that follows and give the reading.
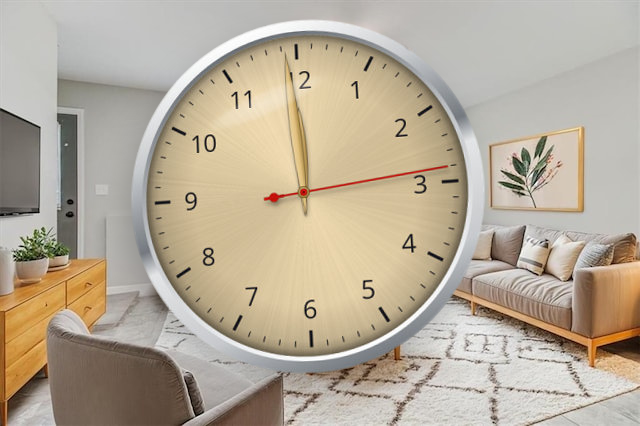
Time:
**11:59:14**
